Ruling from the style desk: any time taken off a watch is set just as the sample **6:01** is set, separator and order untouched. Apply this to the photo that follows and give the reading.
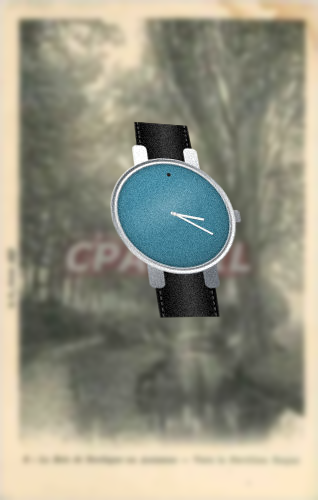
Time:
**3:20**
